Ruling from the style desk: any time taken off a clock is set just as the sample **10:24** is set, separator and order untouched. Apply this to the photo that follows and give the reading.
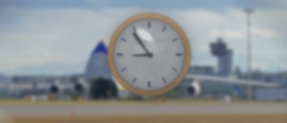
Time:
**8:54**
